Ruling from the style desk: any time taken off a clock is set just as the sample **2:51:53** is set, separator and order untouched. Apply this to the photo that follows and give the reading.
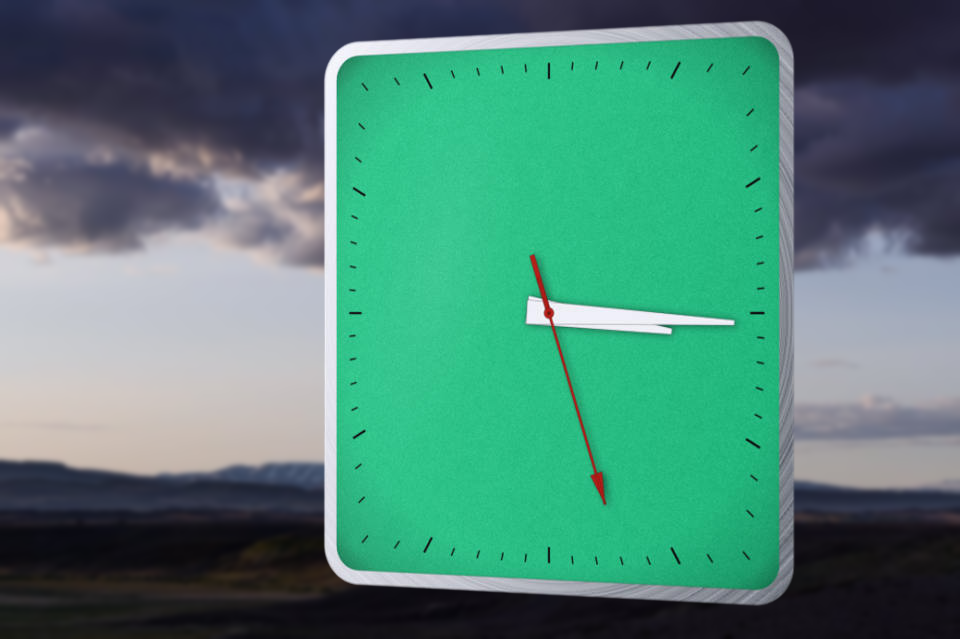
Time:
**3:15:27**
